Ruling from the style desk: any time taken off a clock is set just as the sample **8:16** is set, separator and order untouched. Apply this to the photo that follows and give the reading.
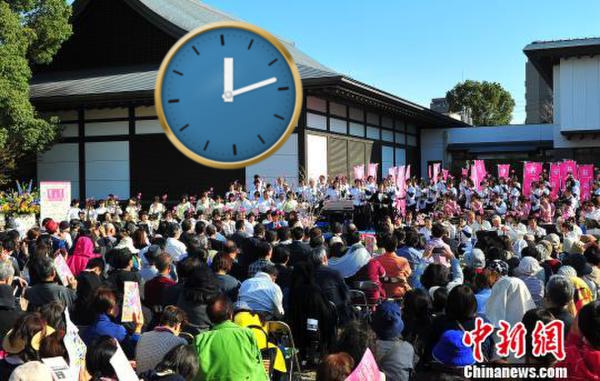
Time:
**12:13**
